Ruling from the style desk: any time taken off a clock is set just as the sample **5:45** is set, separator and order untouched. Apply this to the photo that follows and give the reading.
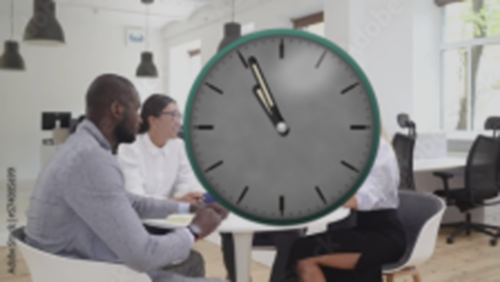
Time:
**10:56**
